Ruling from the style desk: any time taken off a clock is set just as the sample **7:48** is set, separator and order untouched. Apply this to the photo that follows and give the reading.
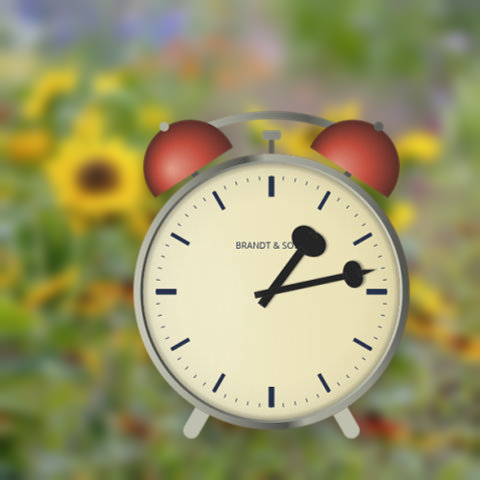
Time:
**1:13**
